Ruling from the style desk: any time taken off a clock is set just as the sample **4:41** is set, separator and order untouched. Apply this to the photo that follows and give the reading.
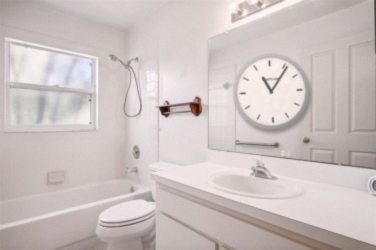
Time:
**11:06**
